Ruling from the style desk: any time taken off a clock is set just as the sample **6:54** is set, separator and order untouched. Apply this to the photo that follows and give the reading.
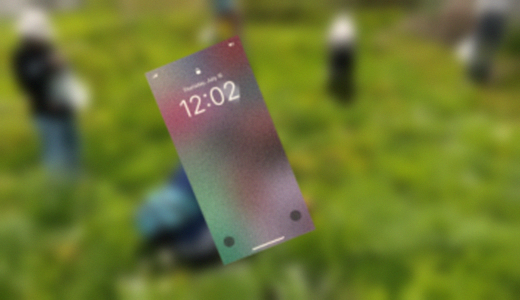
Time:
**12:02**
